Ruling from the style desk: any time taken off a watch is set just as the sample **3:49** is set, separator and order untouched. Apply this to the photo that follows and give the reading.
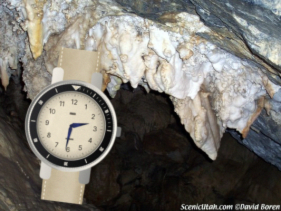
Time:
**2:31**
